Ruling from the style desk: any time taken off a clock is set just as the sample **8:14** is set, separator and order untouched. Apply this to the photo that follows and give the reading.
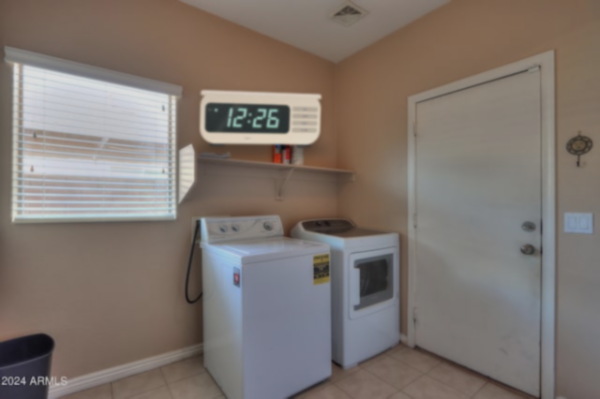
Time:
**12:26**
